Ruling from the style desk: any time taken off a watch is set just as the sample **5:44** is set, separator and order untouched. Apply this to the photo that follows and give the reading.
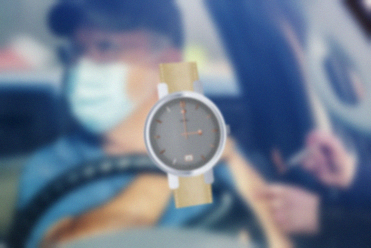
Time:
**3:00**
